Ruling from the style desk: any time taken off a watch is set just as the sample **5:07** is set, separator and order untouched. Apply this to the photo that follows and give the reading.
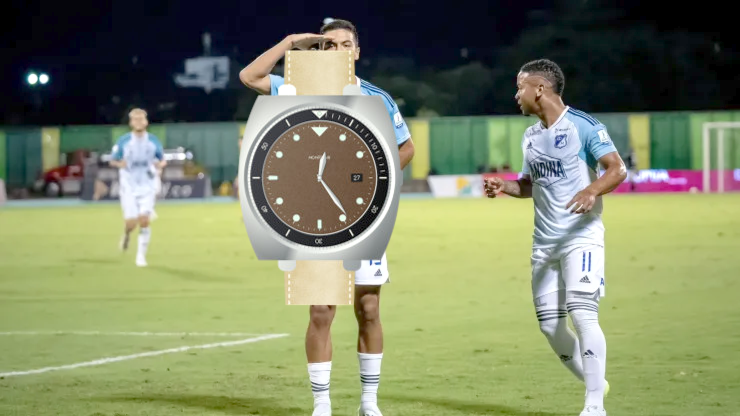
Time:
**12:24**
